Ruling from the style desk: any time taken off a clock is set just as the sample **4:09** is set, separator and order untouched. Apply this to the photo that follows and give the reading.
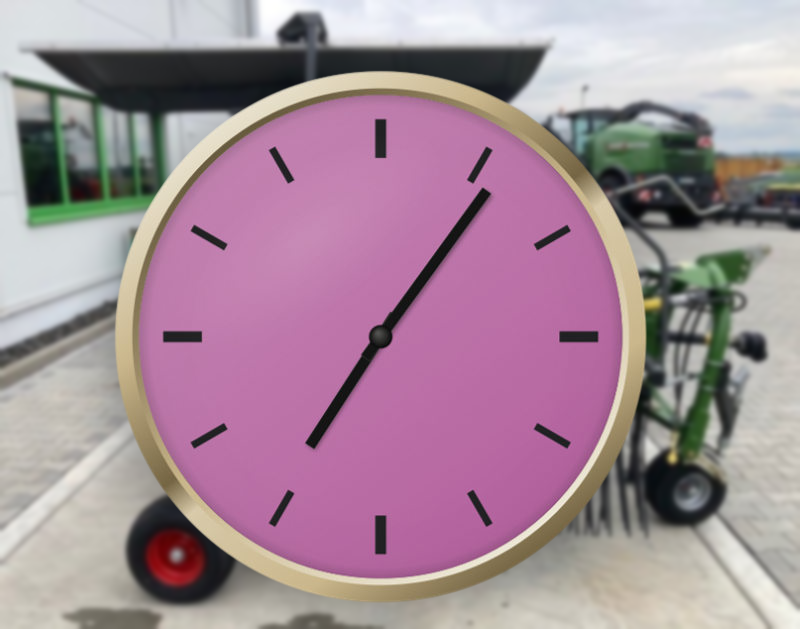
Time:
**7:06**
